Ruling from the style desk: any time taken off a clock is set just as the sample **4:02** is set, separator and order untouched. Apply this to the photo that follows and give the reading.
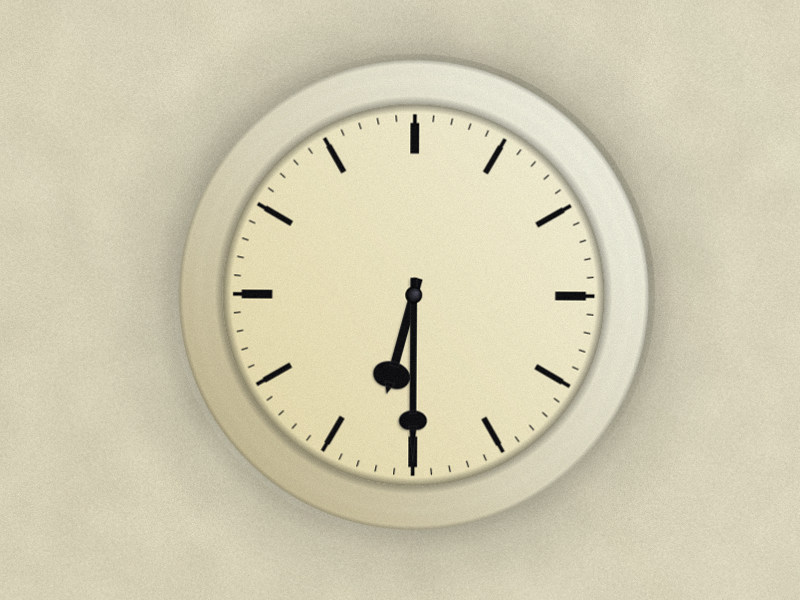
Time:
**6:30**
